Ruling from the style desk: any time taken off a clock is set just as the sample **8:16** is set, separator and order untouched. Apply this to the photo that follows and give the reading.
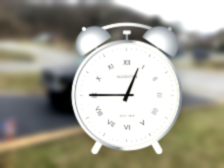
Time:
**12:45**
